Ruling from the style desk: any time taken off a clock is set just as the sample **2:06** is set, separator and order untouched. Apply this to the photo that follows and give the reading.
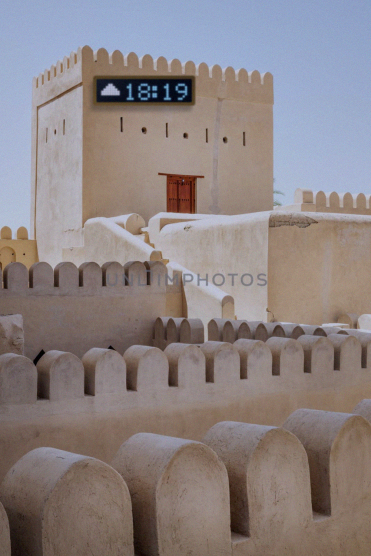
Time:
**18:19**
